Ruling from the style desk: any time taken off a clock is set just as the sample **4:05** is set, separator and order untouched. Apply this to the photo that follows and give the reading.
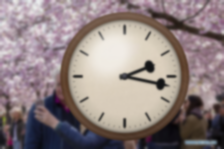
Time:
**2:17**
